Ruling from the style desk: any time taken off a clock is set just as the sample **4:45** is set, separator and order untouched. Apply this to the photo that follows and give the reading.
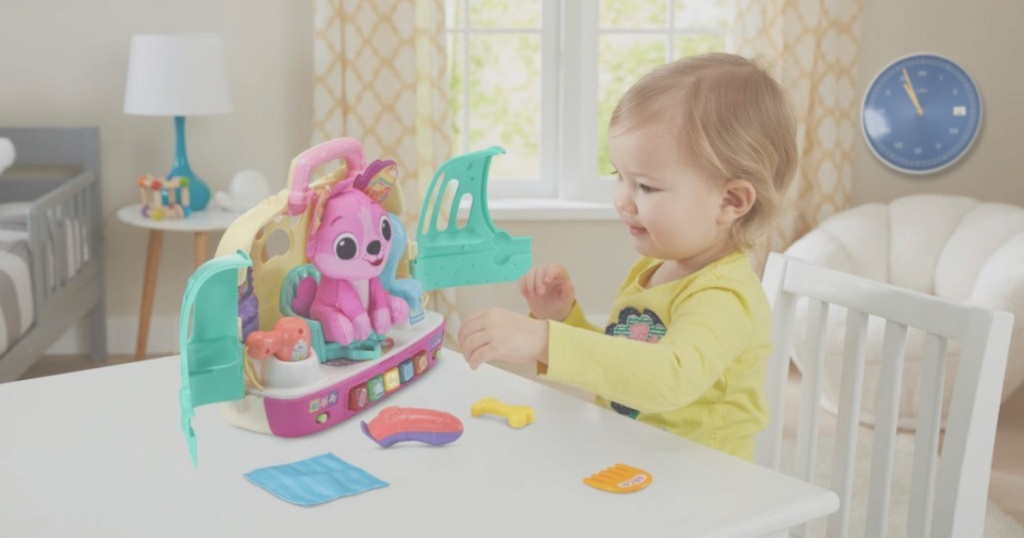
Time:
**10:56**
